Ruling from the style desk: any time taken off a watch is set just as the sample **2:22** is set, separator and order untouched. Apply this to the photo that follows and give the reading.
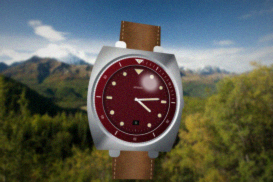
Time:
**4:14**
